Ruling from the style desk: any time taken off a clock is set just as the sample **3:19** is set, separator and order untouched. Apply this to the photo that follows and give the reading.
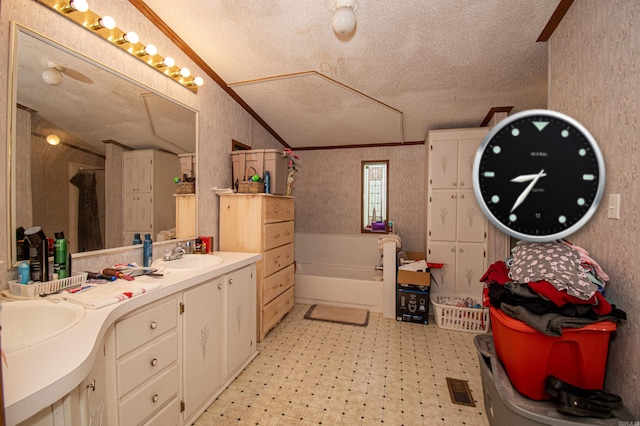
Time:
**8:36**
